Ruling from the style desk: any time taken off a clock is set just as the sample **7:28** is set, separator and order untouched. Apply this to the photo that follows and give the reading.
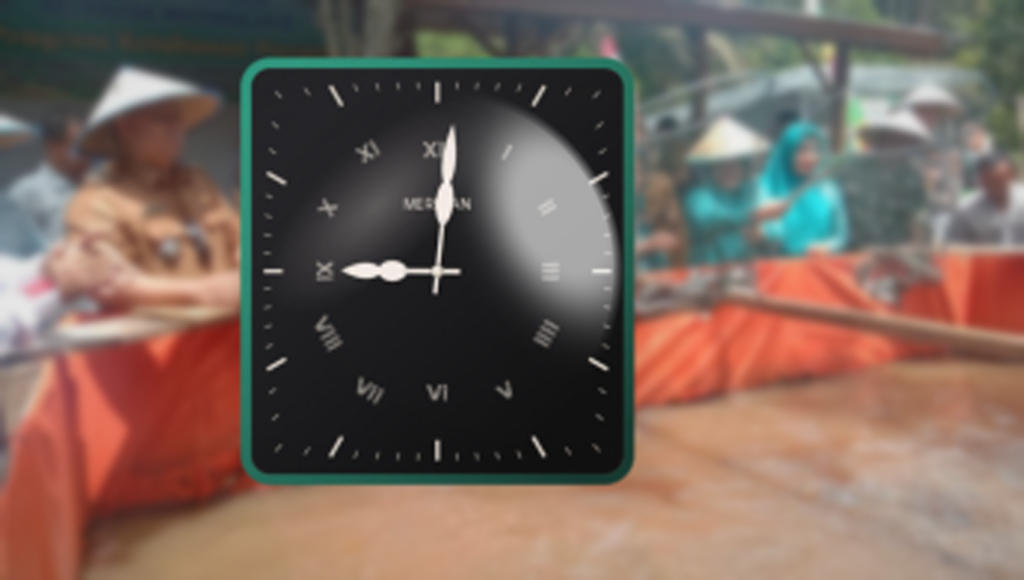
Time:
**9:01**
